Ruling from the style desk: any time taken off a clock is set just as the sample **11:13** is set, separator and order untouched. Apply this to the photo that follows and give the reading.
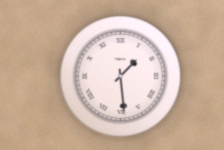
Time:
**1:29**
